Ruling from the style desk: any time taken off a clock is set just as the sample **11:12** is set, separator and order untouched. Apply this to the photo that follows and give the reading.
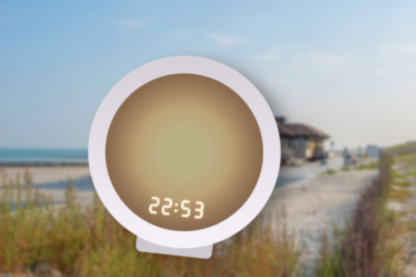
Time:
**22:53**
